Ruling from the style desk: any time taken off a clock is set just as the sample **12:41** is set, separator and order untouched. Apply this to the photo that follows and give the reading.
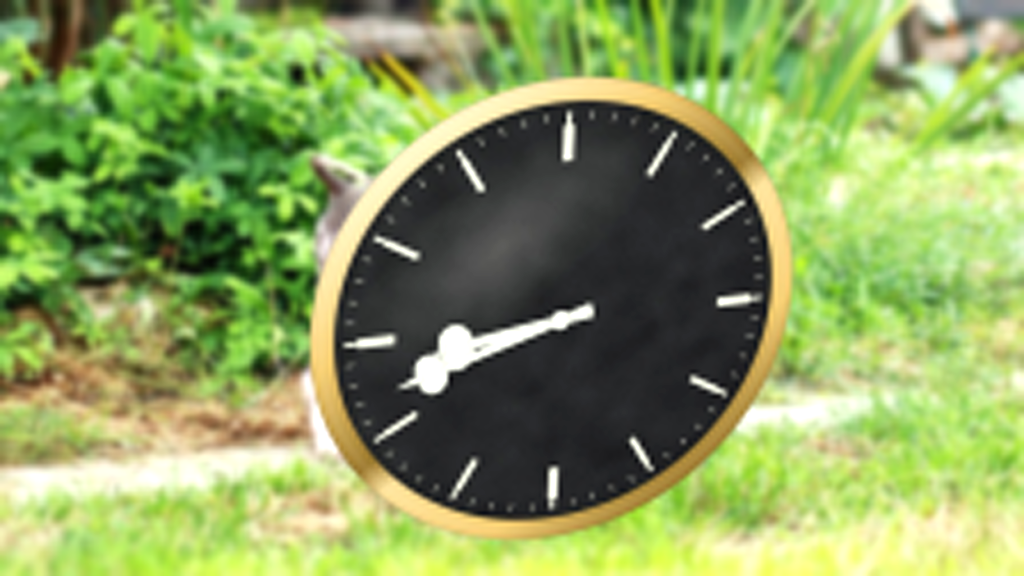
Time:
**8:42**
